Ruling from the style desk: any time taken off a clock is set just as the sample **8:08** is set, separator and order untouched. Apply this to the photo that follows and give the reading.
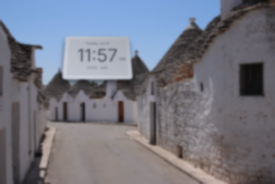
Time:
**11:57**
